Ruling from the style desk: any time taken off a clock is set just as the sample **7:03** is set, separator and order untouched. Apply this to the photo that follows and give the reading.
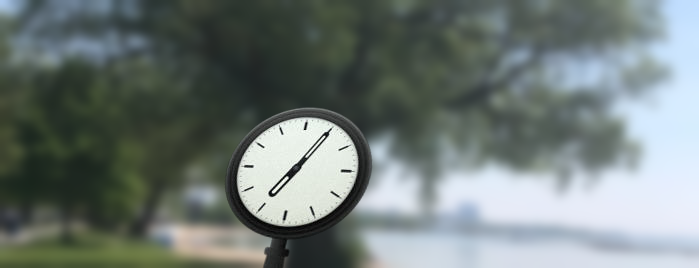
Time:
**7:05**
